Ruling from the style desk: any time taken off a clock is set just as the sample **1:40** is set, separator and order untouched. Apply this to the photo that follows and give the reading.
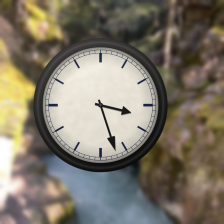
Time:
**3:27**
